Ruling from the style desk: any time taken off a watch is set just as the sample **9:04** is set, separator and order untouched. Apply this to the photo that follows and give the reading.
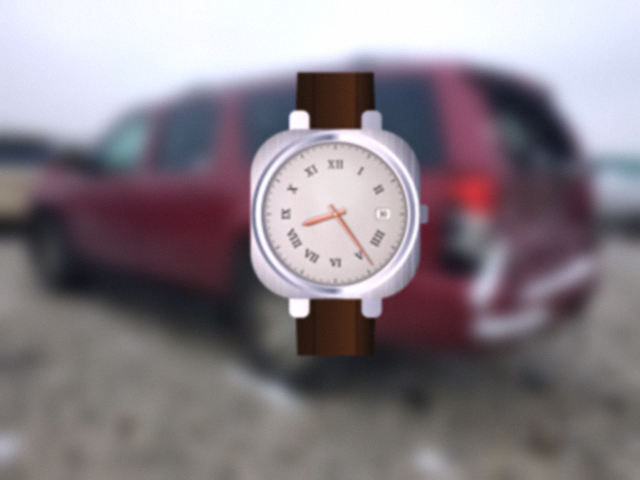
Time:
**8:24**
